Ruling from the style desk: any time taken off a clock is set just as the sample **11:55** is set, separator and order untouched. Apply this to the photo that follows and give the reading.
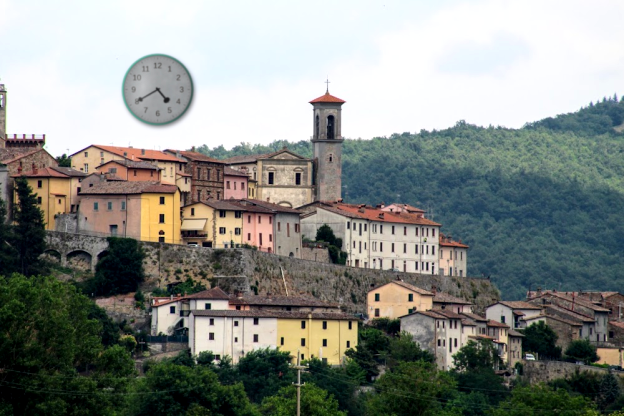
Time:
**4:40**
